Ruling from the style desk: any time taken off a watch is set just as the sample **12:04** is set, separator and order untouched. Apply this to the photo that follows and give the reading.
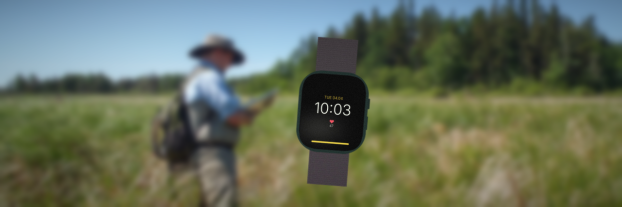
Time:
**10:03**
